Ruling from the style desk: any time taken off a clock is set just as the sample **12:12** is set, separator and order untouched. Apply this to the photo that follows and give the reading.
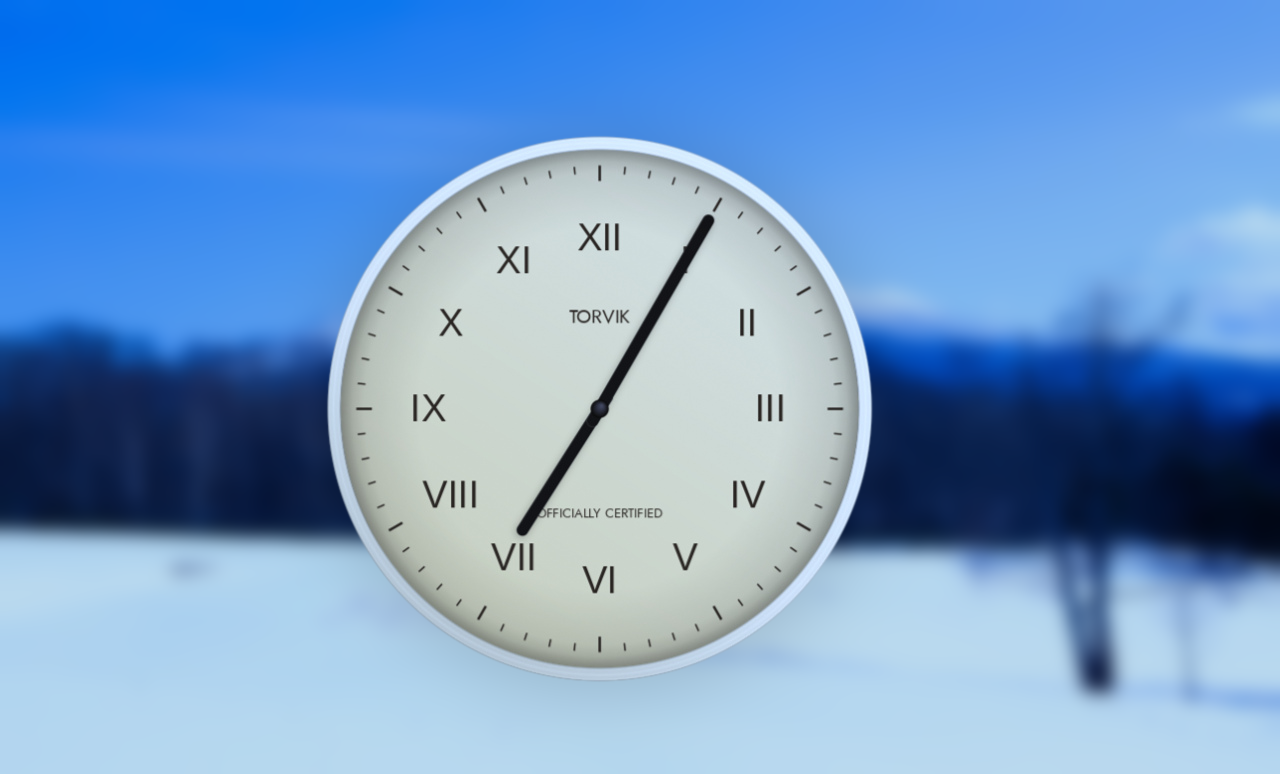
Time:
**7:05**
